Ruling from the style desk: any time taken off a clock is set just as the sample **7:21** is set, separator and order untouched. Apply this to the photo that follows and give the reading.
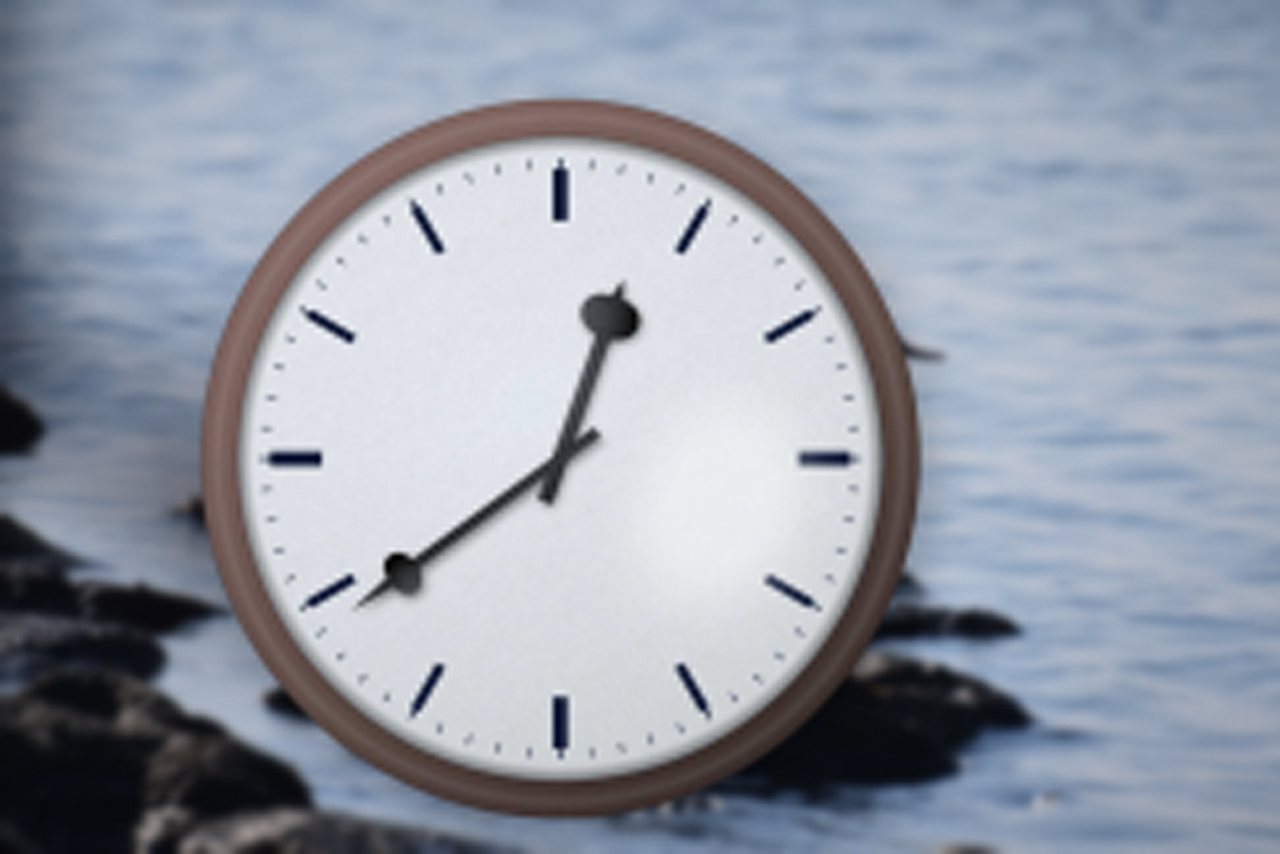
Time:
**12:39**
